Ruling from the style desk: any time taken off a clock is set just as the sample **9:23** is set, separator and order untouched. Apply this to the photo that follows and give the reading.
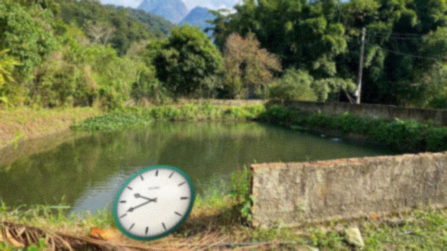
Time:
**9:41**
